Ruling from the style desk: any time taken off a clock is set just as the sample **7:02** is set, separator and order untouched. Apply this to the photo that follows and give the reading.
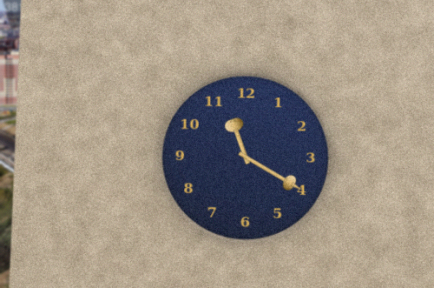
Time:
**11:20**
